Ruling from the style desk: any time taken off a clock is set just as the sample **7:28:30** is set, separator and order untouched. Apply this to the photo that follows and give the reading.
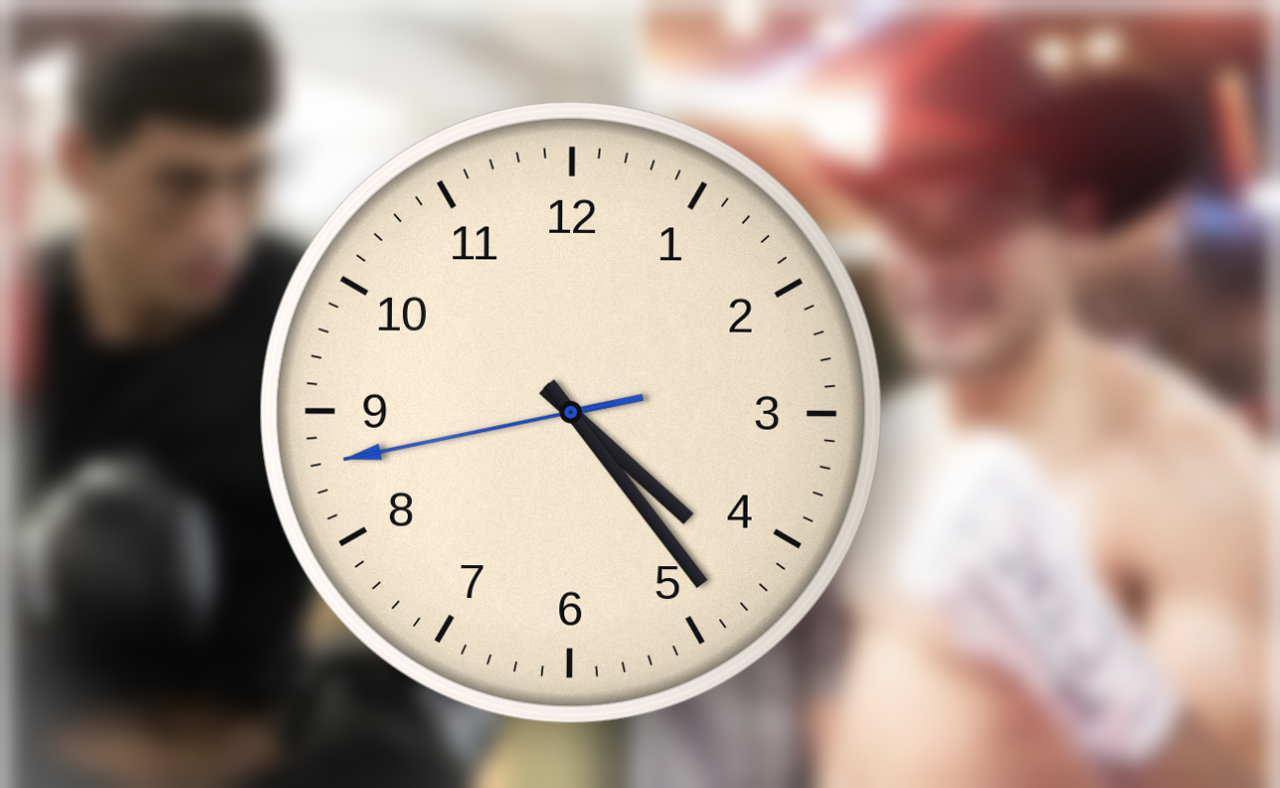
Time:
**4:23:43**
